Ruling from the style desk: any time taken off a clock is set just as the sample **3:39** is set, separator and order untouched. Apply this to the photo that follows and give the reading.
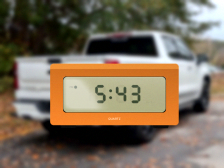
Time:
**5:43**
